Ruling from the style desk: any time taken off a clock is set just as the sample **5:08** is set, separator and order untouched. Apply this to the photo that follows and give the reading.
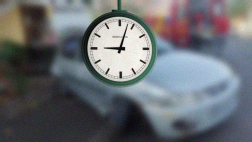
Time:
**9:03**
